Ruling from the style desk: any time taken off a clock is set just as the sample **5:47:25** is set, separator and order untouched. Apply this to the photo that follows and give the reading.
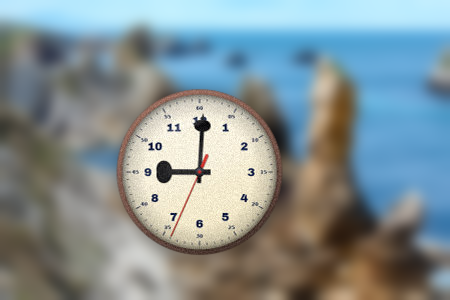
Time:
**9:00:34**
